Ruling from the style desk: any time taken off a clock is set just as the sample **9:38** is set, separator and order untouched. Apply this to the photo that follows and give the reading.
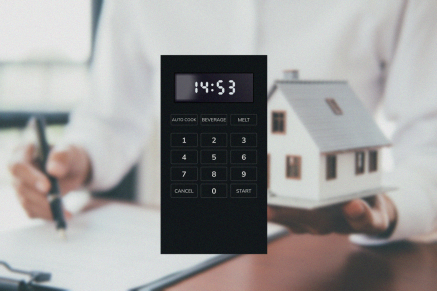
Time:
**14:53**
